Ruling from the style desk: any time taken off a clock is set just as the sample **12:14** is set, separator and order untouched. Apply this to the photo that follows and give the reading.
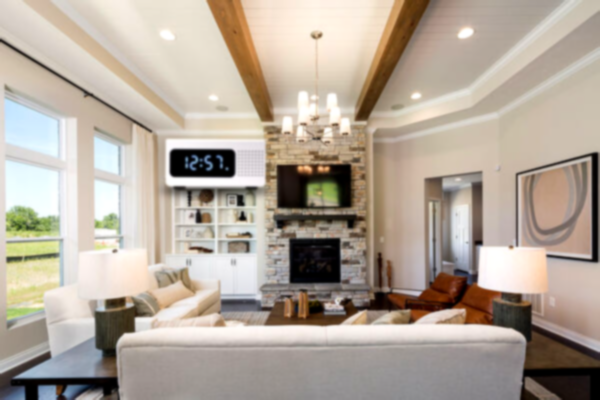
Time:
**12:57**
